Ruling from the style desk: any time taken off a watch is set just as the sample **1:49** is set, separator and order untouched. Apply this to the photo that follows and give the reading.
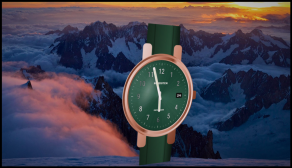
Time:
**5:57**
